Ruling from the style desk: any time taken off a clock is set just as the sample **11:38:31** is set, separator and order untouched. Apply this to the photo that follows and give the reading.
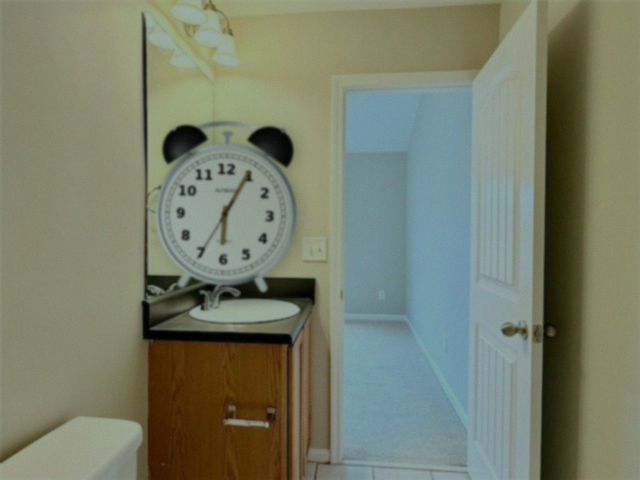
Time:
**6:04:35**
